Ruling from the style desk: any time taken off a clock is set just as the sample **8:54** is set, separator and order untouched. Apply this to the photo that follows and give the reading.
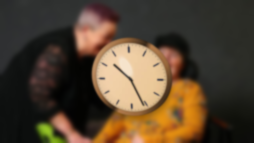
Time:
**10:26**
